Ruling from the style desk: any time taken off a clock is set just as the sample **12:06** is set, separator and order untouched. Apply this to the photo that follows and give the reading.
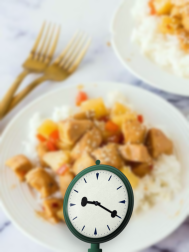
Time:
**9:20**
